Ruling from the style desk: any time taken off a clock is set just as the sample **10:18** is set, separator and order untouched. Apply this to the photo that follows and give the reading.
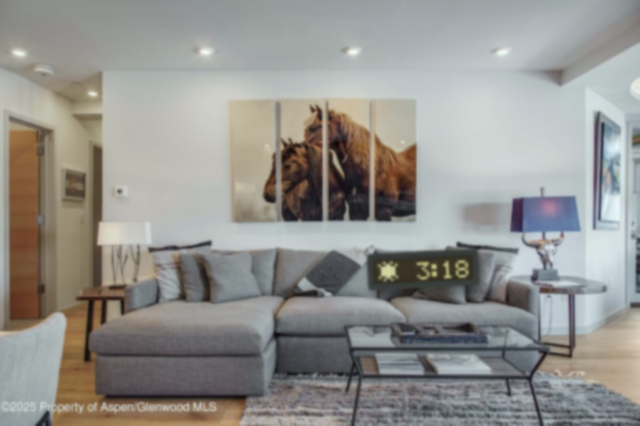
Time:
**3:18**
